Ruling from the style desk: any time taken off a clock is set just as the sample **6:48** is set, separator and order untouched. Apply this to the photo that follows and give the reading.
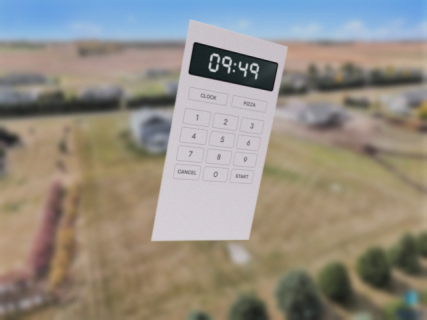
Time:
**9:49**
